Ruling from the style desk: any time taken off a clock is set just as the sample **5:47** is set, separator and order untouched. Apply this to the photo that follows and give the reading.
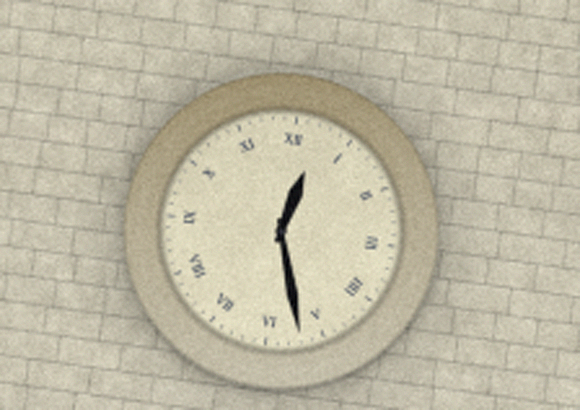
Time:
**12:27**
